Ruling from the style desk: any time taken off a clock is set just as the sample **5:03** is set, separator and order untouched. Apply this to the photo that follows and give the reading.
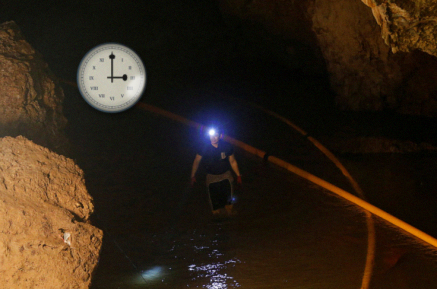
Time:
**3:00**
